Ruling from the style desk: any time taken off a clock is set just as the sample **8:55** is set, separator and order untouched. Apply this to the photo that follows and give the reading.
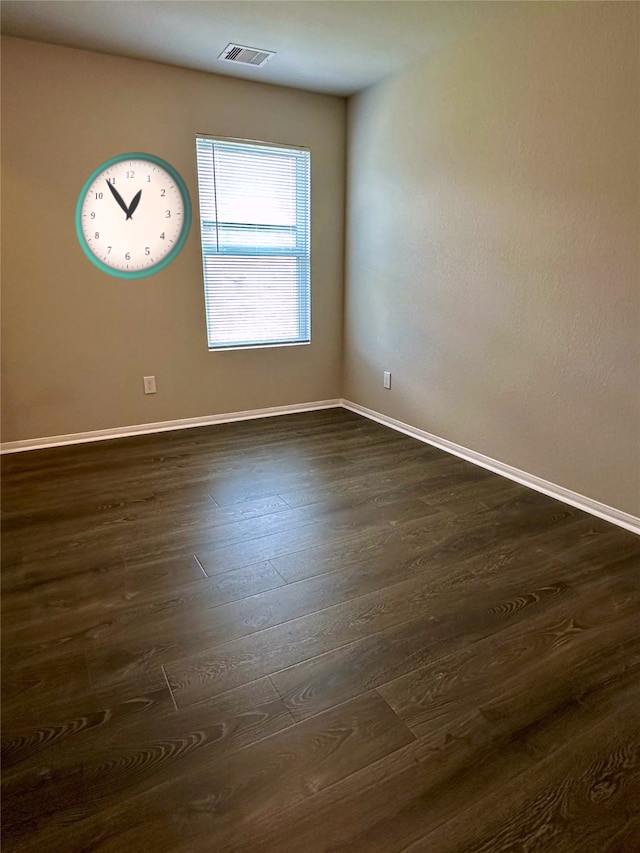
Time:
**12:54**
